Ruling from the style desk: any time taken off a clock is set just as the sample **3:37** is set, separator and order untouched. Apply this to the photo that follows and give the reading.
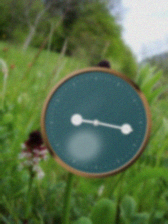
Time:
**9:17**
